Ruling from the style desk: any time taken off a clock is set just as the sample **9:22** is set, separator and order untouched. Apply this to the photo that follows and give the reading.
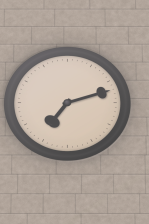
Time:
**7:12**
